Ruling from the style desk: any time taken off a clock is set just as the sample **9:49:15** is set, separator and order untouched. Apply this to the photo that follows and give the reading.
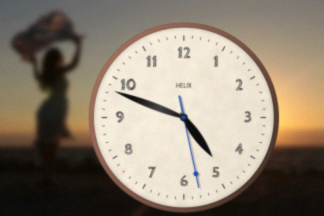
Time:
**4:48:28**
